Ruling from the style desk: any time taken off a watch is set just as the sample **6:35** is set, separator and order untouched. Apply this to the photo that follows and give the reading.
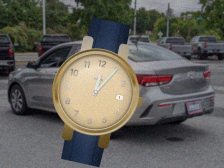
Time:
**12:05**
